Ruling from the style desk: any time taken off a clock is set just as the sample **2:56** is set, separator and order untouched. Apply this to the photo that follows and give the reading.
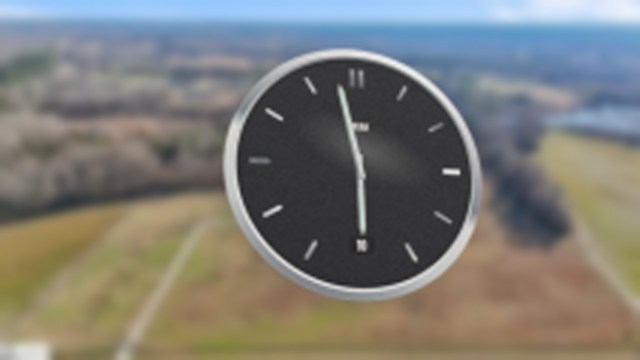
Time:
**5:58**
